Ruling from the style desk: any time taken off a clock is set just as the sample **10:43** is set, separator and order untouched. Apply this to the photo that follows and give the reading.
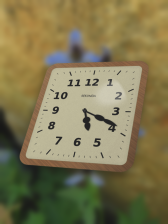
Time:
**5:19**
